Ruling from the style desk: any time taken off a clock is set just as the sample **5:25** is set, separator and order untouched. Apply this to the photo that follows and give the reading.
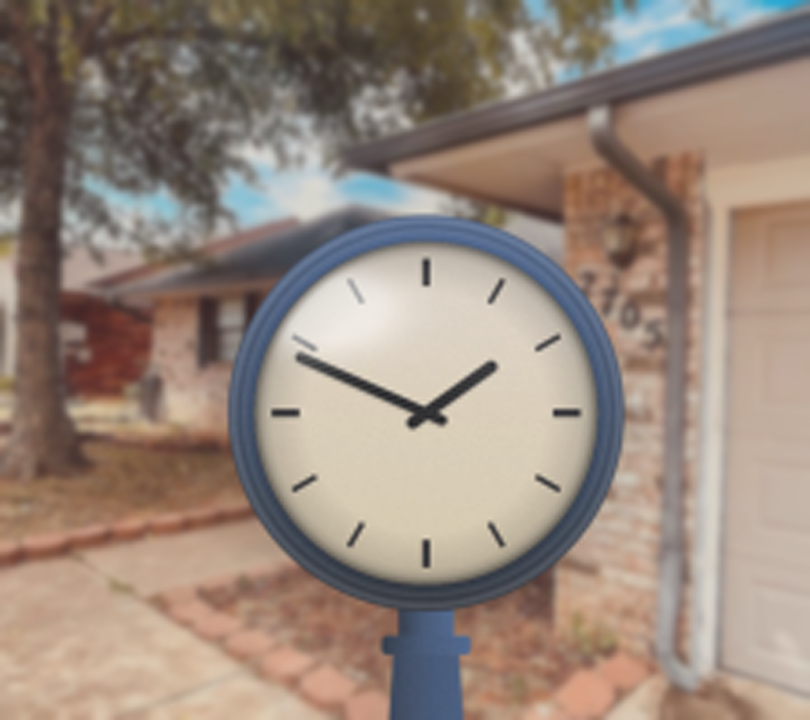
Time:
**1:49**
